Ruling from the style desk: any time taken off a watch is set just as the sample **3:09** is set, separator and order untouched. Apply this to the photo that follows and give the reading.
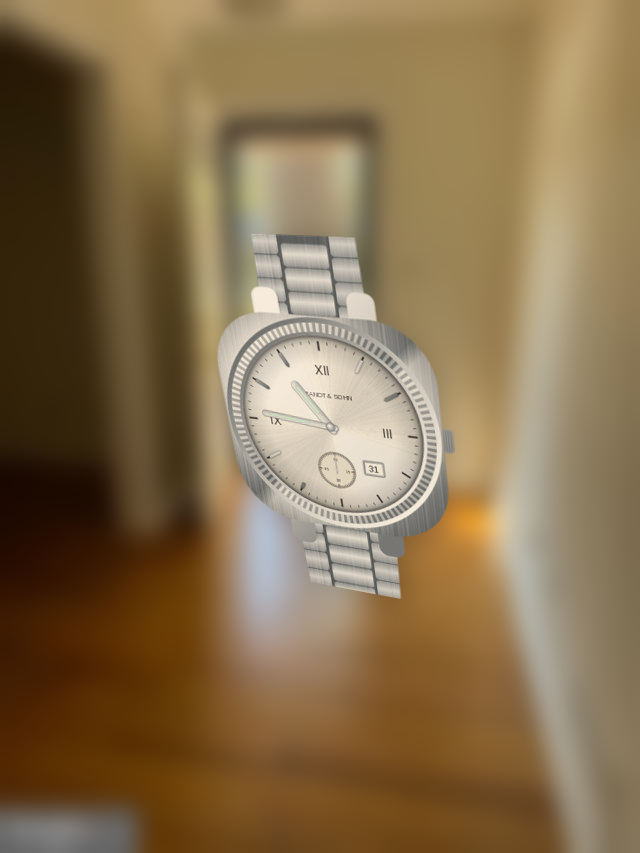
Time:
**10:46**
